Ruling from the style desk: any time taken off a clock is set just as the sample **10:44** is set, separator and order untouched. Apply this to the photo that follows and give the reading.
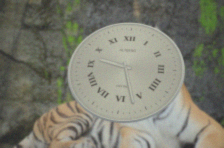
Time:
**9:27**
